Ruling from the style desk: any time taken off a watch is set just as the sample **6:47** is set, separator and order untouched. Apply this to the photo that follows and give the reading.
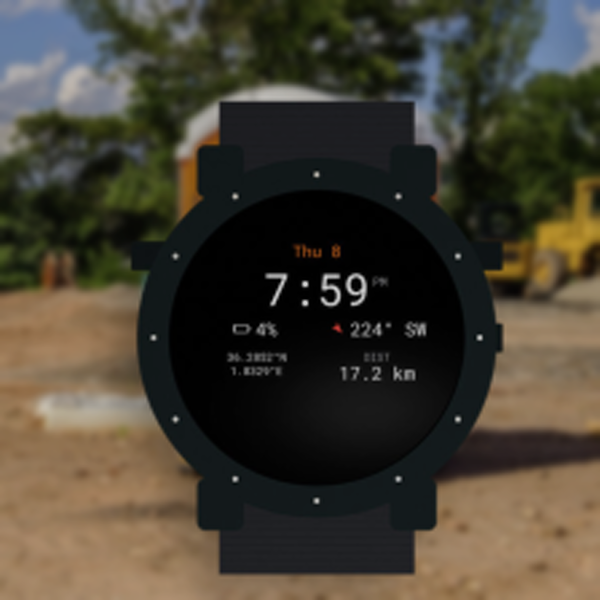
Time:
**7:59**
